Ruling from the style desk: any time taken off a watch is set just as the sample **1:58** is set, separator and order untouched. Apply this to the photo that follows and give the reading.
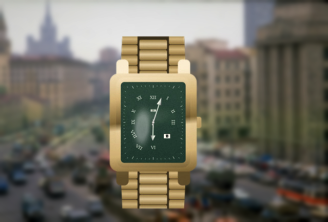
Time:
**6:03**
